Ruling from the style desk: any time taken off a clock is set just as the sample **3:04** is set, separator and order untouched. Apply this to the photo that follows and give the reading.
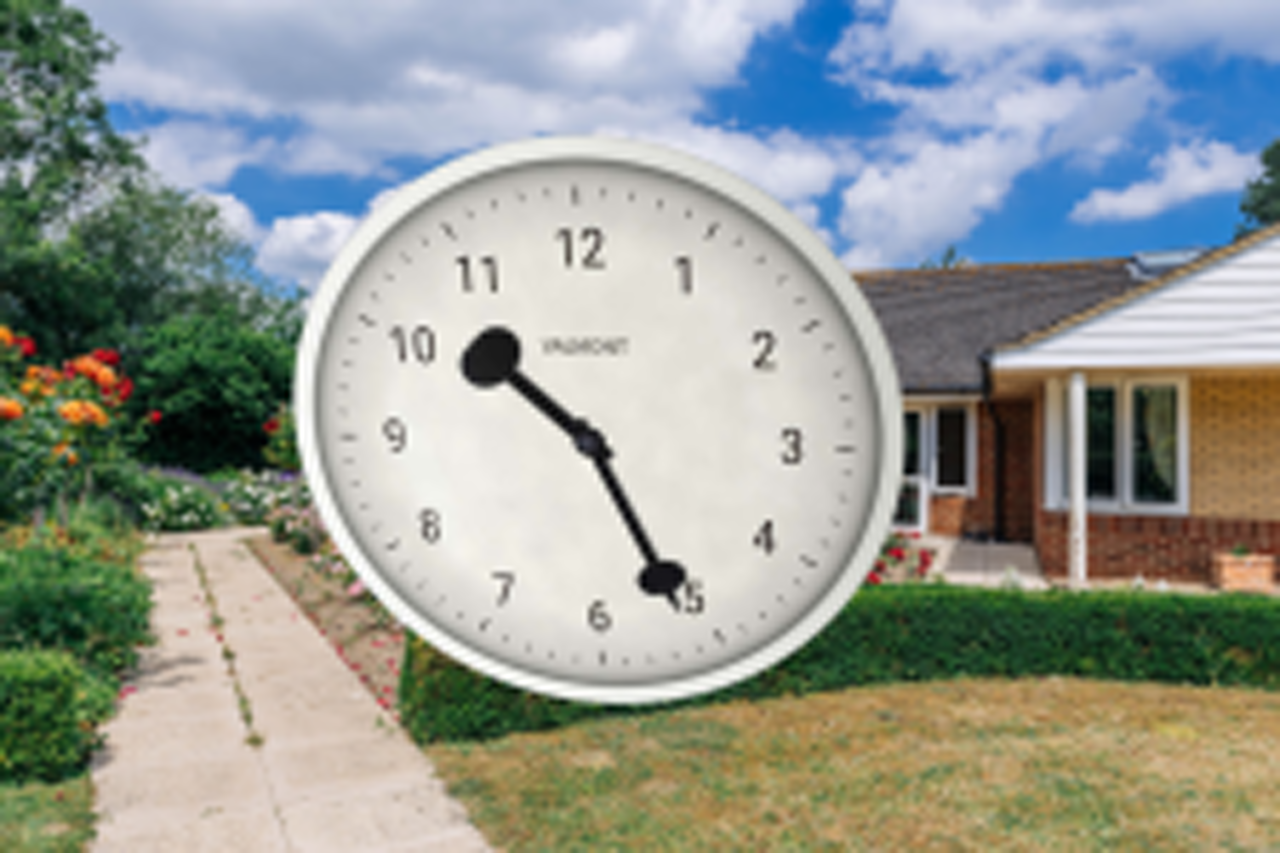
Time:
**10:26**
